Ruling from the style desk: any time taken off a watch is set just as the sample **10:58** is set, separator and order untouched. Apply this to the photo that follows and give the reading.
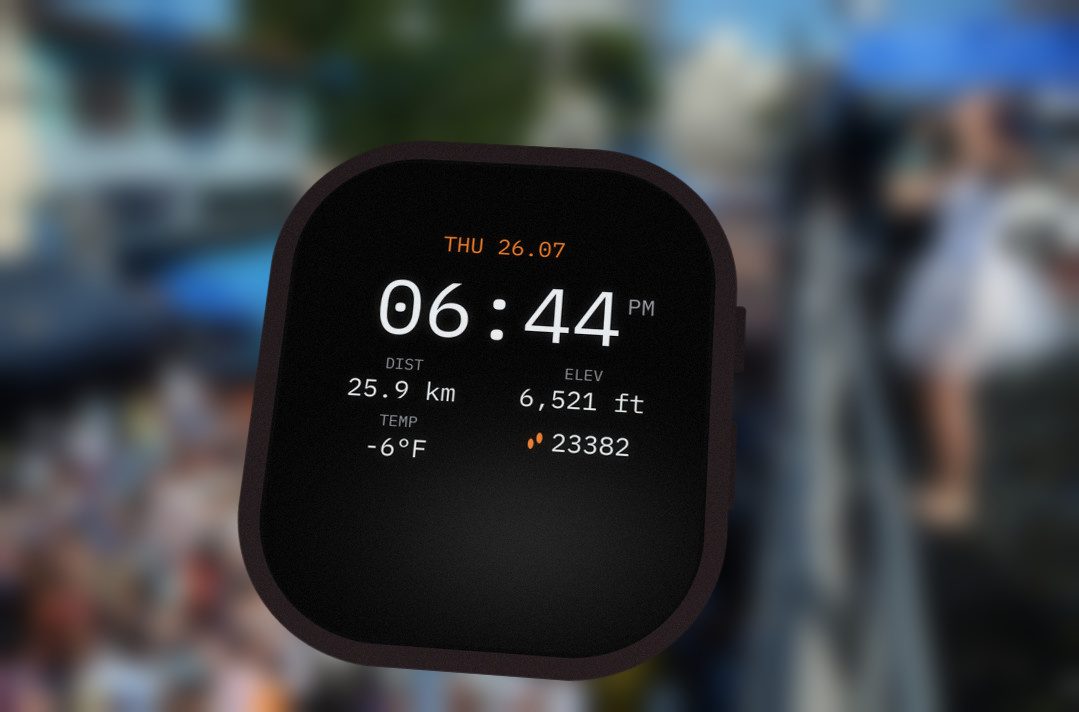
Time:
**6:44**
